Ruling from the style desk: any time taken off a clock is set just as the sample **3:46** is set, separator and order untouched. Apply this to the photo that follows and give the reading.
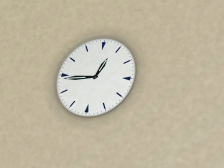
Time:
**12:44**
